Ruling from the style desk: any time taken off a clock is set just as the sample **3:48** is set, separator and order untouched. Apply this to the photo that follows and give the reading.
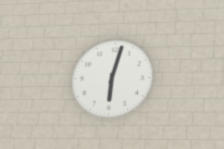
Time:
**6:02**
